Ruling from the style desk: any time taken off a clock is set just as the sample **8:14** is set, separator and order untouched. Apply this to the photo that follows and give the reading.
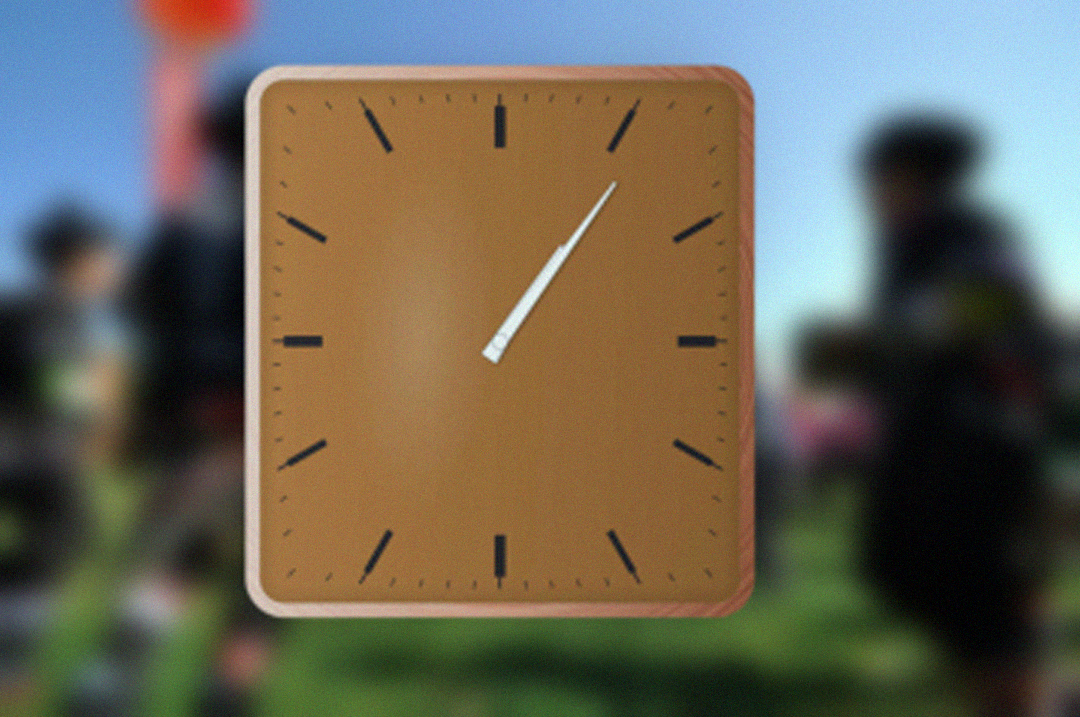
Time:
**1:06**
